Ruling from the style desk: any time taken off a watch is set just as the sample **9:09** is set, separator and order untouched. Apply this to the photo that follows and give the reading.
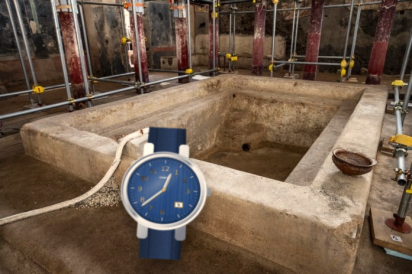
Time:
**12:38**
